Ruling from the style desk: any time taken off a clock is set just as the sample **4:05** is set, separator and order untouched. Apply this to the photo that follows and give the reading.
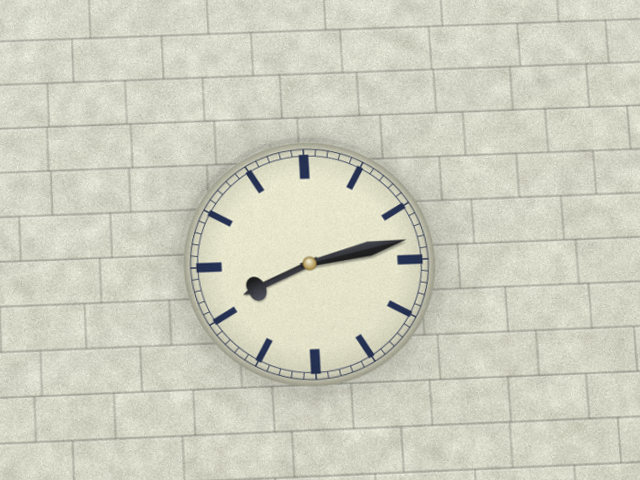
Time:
**8:13**
